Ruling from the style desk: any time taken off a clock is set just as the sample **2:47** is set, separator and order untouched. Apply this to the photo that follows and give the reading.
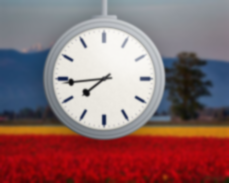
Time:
**7:44**
